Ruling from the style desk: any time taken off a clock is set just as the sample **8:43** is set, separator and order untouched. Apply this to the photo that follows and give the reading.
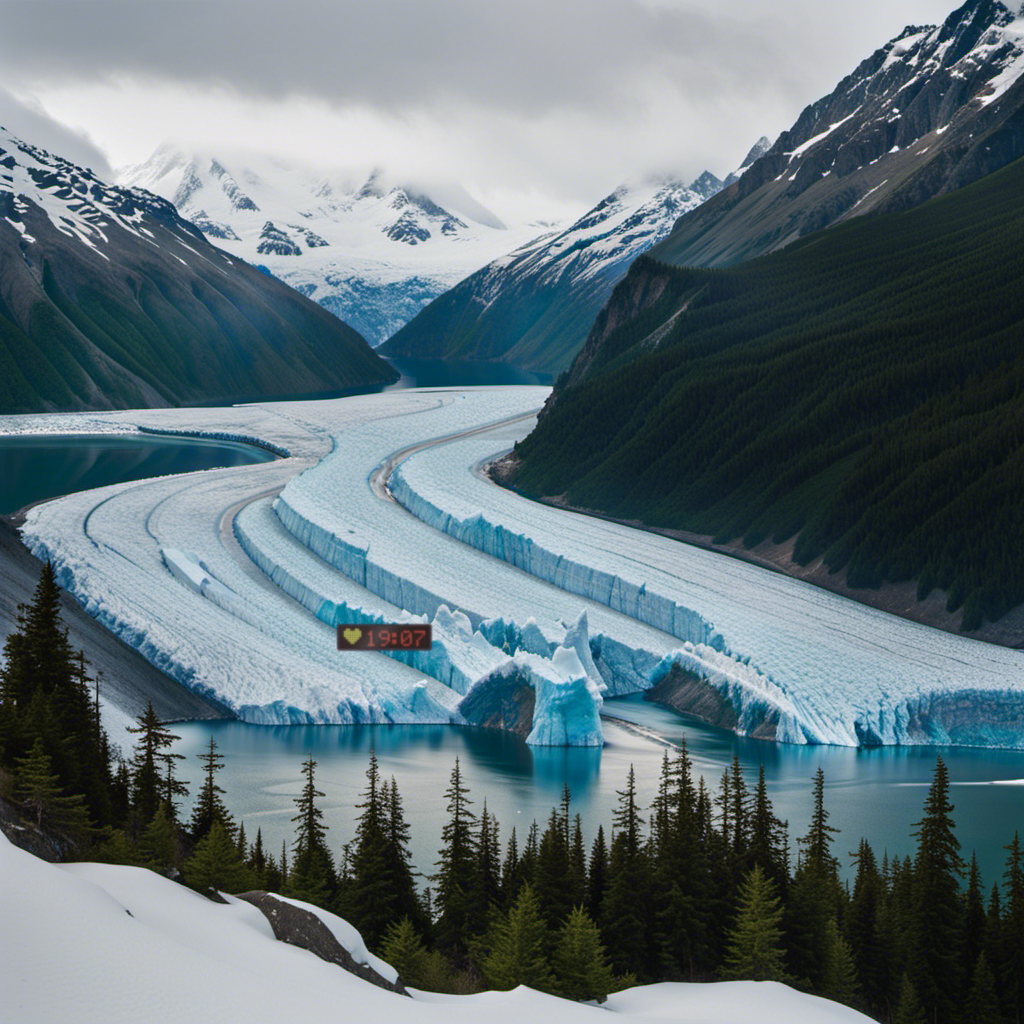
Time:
**19:07**
